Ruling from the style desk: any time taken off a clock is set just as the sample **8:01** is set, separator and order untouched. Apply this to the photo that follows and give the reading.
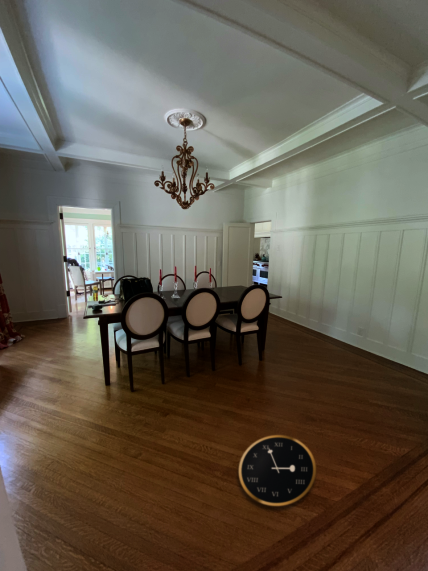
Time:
**2:56**
